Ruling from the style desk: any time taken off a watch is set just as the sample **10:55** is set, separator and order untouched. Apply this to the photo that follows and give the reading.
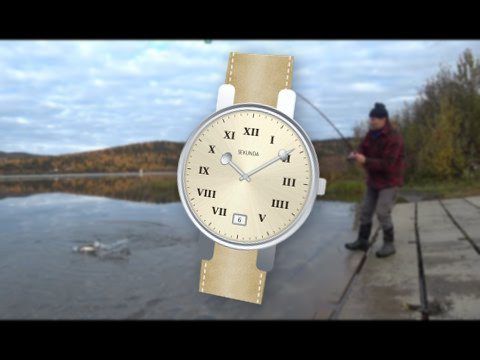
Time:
**10:09**
